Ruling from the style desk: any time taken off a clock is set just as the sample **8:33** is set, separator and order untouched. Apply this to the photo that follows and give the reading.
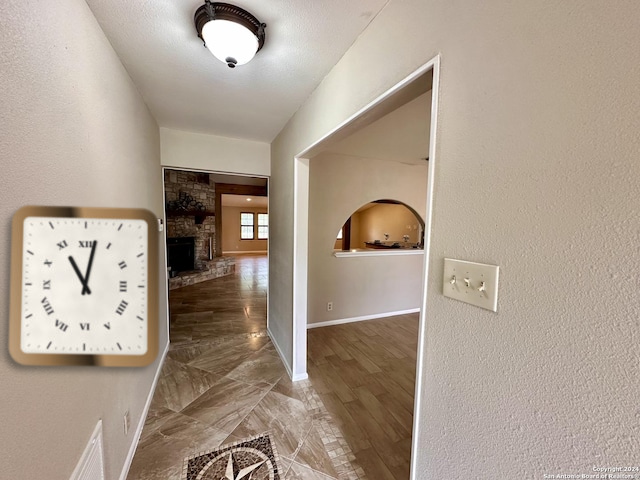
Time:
**11:02**
